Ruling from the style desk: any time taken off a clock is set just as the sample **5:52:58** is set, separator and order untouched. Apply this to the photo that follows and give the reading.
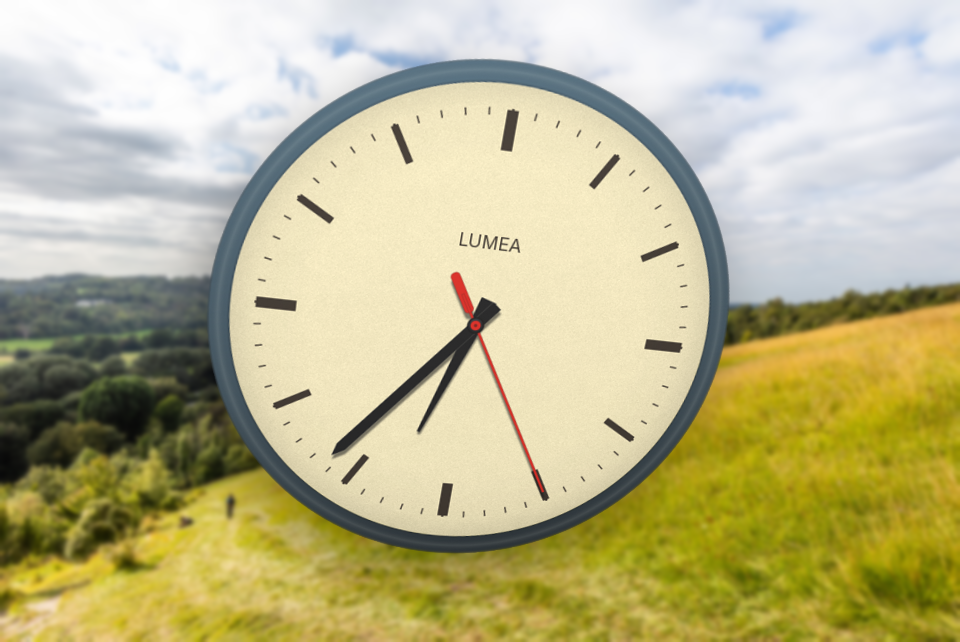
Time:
**6:36:25**
